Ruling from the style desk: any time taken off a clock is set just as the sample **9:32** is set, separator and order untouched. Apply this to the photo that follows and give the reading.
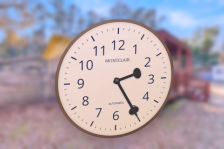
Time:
**2:25**
